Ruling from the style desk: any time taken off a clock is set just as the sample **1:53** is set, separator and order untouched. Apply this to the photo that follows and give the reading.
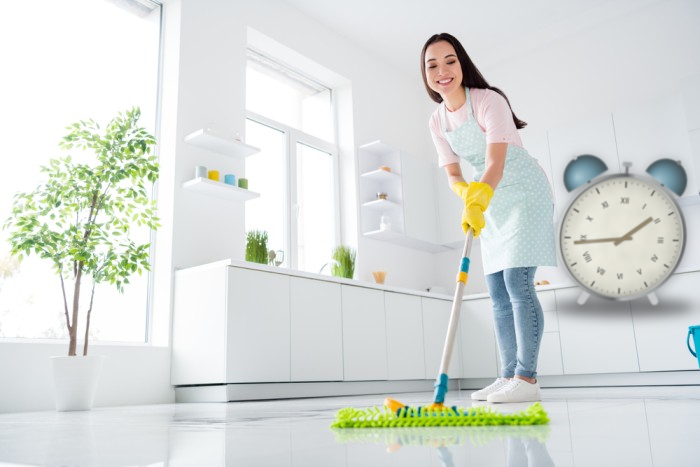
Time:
**1:44**
